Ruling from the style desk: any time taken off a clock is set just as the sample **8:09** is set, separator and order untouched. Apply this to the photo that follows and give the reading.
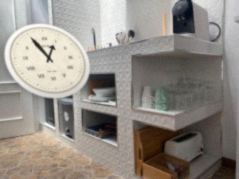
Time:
**12:55**
